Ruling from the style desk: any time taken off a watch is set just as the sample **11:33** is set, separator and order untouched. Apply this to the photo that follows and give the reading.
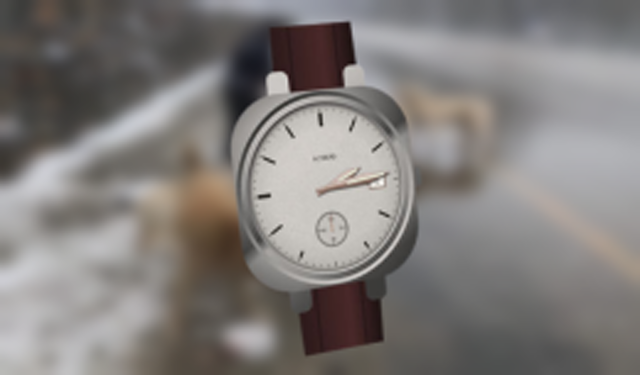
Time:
**2:14**
